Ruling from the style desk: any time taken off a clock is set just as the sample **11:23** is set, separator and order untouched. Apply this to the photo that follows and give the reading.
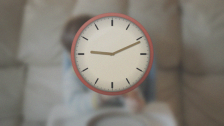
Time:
**9:11**
